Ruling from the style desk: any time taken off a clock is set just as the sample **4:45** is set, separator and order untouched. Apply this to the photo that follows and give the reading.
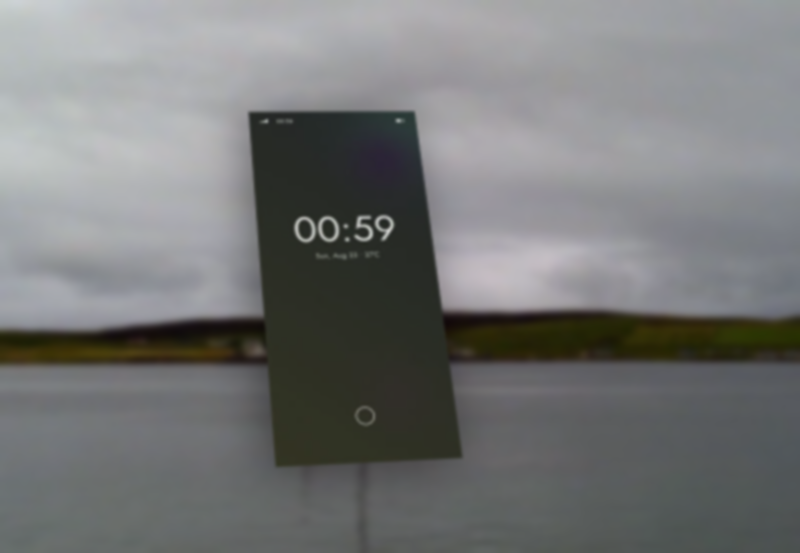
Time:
**0:59**
